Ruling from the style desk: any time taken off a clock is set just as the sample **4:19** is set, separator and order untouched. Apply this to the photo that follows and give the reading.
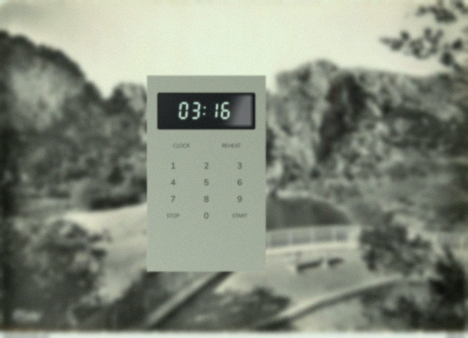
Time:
**3:16**
